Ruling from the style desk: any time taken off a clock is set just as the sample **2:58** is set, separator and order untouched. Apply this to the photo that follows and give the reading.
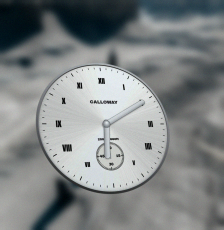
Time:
**6:10**
